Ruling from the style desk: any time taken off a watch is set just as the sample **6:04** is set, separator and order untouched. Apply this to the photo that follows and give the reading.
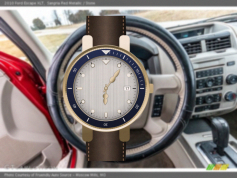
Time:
**6:06**
